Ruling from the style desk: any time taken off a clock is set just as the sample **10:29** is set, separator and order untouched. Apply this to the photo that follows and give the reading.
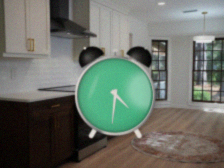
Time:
**4:31**
